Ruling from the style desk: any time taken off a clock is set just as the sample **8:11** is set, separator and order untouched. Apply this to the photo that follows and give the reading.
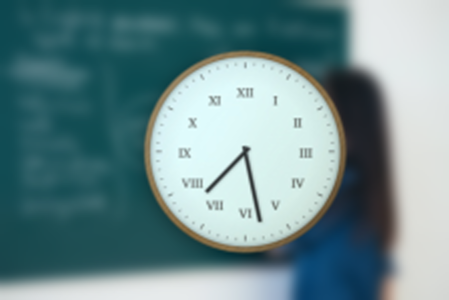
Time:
**7:28**
